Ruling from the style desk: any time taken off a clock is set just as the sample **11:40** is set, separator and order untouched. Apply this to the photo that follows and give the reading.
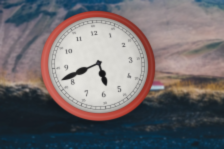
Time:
**5:42**
